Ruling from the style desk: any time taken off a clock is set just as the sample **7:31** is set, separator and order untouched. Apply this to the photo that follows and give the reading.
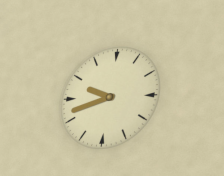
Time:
**9:42**
